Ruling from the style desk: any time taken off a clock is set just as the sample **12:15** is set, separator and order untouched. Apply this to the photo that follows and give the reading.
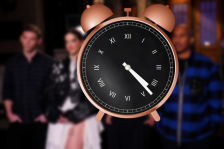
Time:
**4:23**
